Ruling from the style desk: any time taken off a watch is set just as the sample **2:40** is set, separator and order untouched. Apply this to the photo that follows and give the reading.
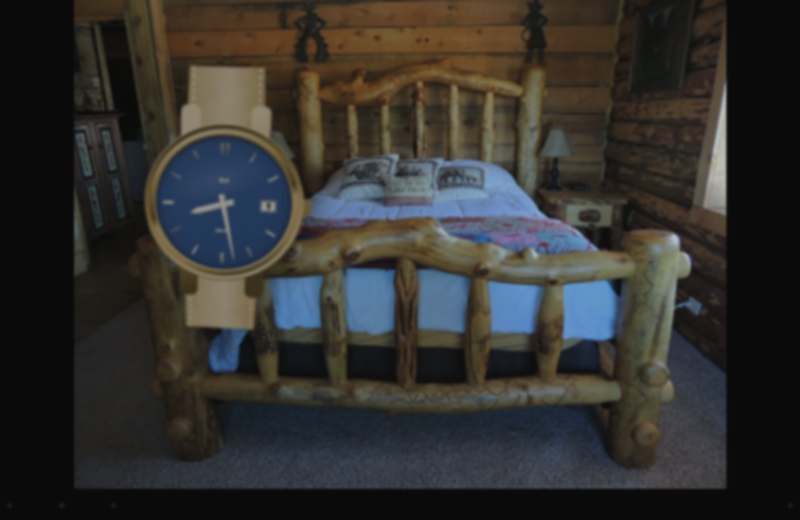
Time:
**8:28**
